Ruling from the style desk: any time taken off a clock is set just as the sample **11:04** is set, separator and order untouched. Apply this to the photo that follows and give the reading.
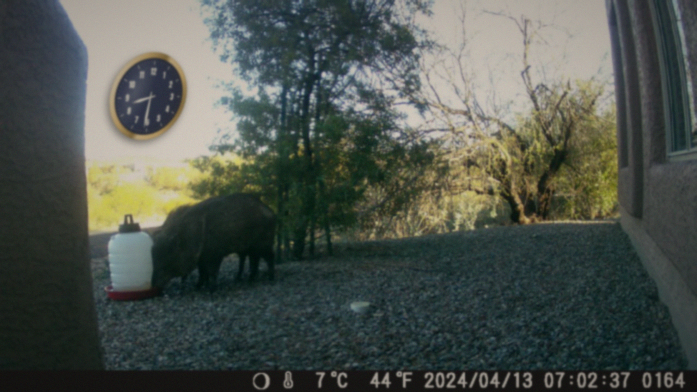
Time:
**8:31**
